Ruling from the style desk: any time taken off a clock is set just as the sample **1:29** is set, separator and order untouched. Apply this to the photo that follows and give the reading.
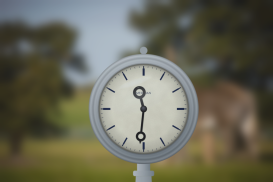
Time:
**11:31**
